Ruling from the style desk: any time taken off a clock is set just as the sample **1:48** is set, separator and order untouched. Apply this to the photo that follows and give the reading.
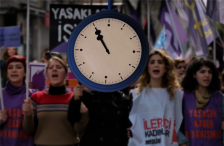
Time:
**10:55**
